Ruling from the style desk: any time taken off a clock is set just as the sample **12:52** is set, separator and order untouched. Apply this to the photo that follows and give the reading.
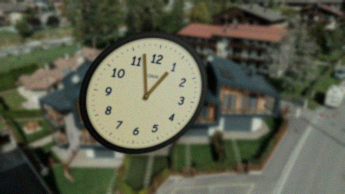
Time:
**12:57**
